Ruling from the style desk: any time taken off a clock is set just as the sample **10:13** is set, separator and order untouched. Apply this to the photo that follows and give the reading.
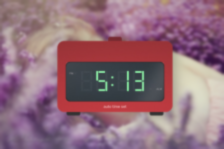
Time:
**5:13**
